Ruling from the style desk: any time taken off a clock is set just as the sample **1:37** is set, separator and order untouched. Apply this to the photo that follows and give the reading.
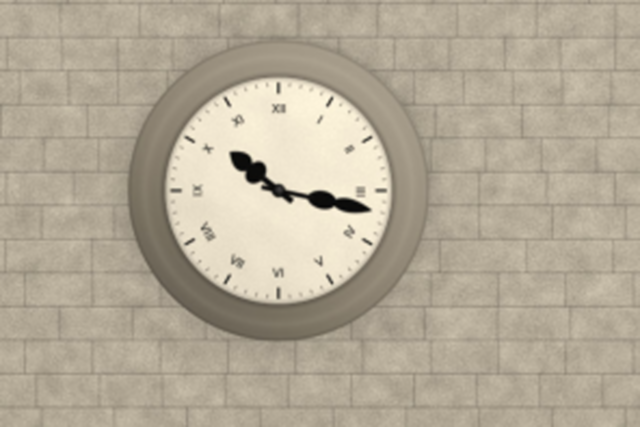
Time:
**10:17**
